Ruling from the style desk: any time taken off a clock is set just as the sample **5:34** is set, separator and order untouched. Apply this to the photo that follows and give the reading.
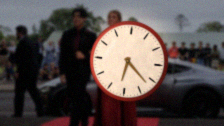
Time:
**6:22**
